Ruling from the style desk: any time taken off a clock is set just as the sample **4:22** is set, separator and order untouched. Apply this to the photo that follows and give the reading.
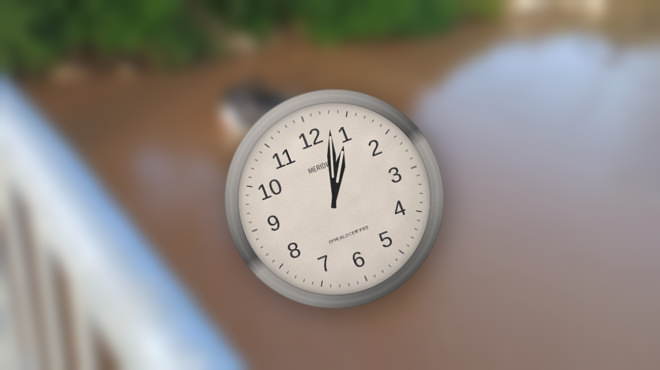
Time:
**1:03**
